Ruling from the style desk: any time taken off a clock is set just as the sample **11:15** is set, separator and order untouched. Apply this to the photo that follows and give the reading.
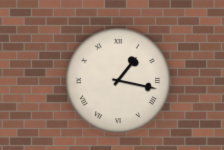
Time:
**1:17**
